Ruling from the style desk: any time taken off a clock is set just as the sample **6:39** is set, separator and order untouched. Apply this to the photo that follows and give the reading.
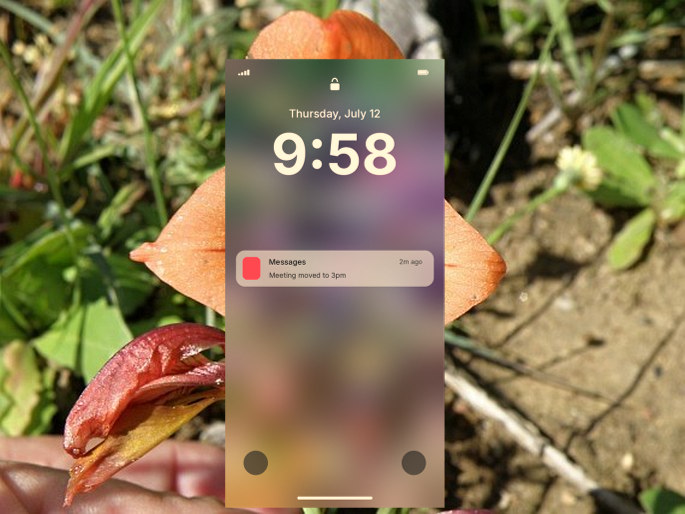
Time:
**9:58**
